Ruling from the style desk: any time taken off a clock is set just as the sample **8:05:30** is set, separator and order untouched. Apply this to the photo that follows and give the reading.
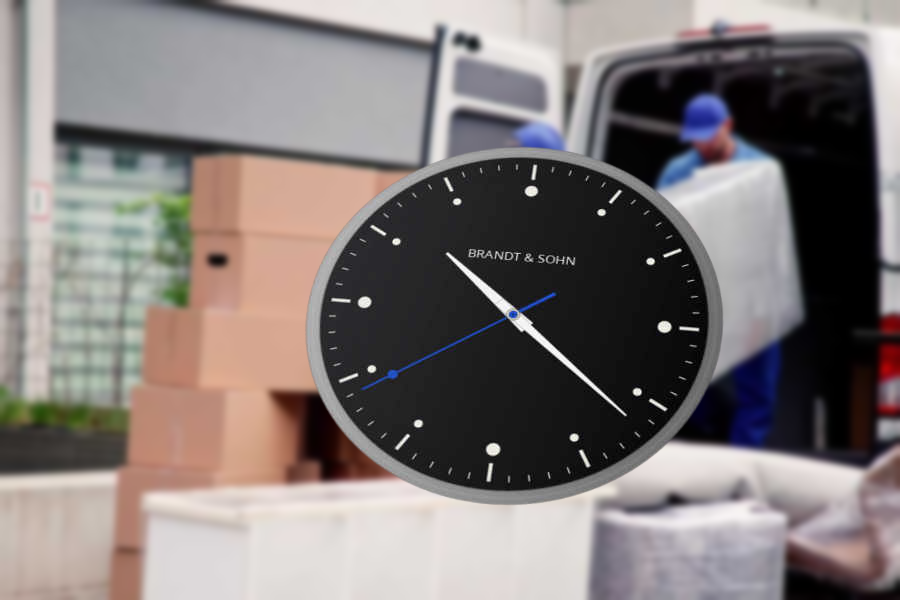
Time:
**10:21:39**
